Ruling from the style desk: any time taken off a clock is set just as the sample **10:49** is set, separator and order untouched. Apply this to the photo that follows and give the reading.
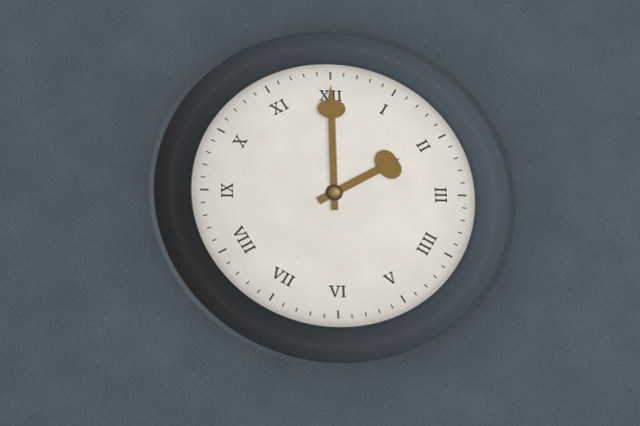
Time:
**2:00**
